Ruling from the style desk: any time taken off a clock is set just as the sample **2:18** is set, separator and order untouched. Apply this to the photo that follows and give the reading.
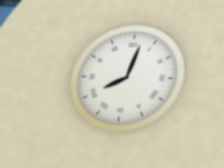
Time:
**8:02**
